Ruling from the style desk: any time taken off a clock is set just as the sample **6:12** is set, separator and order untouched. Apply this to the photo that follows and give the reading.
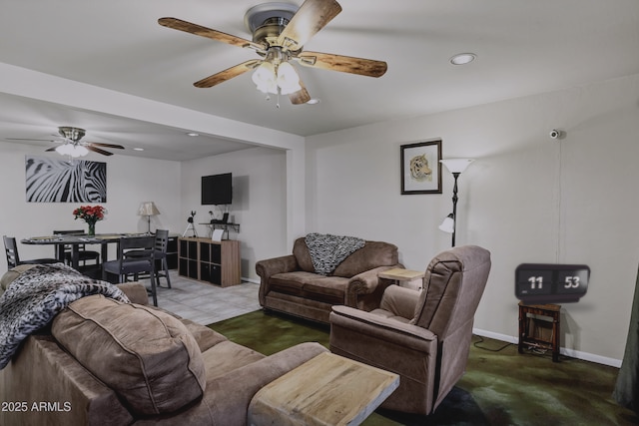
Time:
**11:53**
